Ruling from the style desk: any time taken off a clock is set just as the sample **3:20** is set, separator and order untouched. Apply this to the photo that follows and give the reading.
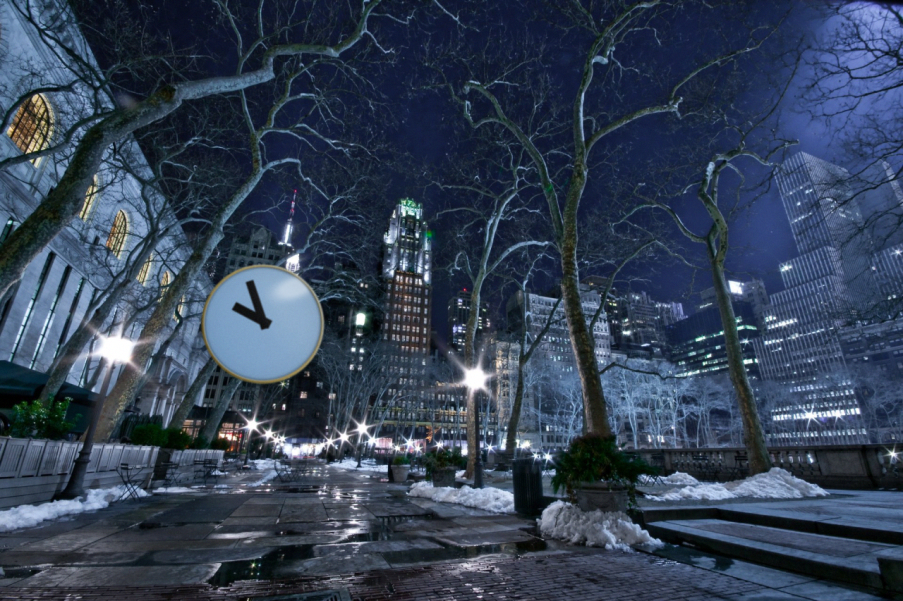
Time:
**9:57**
